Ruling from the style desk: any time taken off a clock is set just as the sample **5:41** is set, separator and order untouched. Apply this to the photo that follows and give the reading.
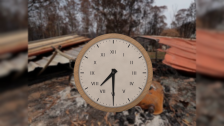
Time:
**7:30**
